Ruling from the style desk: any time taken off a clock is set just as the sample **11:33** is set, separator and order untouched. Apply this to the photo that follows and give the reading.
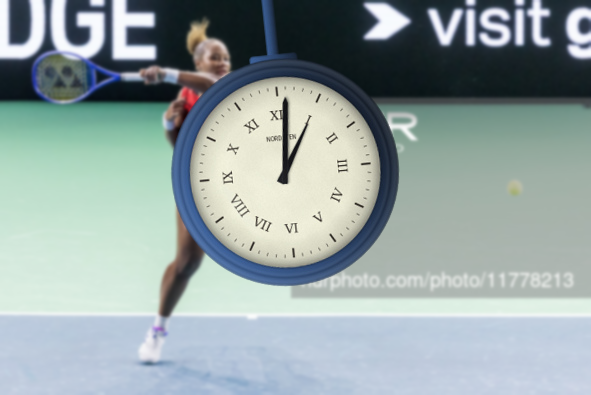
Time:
**1:01**
